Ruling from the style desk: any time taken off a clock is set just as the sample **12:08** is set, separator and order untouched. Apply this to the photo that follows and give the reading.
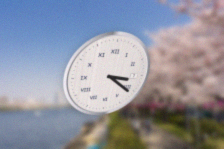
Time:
**3:21**
